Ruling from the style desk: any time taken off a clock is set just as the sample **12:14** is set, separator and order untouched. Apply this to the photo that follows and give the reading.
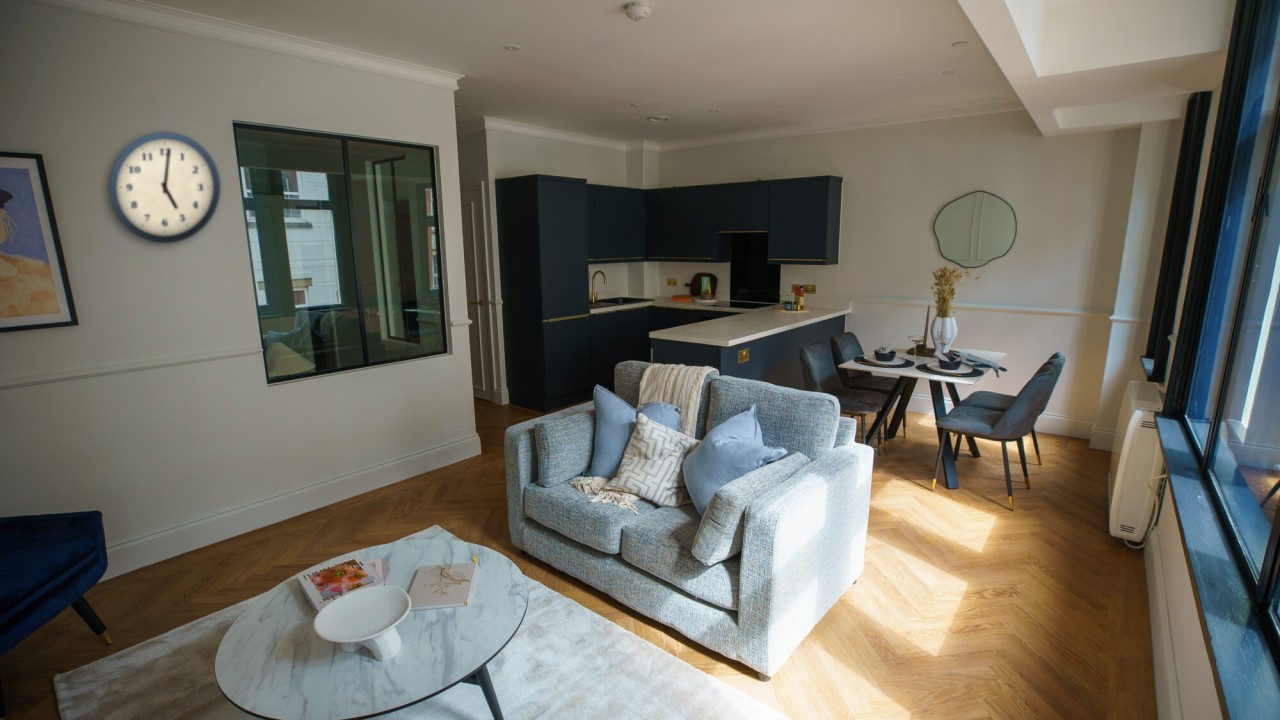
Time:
**5:01**
